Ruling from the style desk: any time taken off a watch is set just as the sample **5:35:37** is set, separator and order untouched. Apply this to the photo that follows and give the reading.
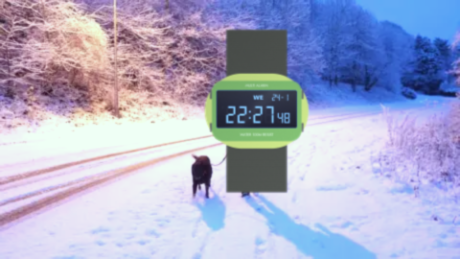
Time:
**22:27:48**
